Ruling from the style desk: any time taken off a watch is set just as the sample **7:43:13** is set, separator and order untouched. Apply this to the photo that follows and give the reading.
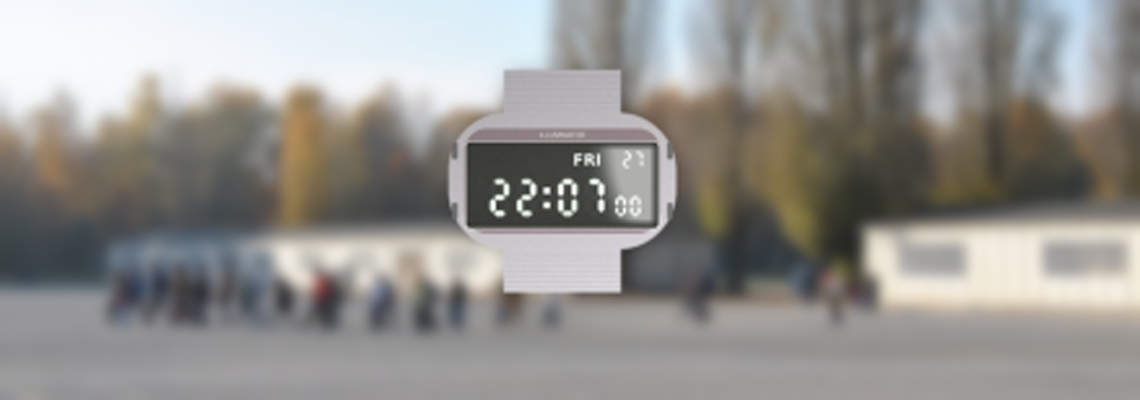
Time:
**22:07:00**
